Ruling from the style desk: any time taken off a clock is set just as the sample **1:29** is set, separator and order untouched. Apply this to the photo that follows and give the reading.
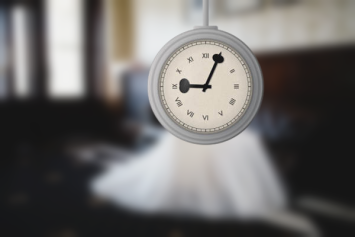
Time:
**9:04**
